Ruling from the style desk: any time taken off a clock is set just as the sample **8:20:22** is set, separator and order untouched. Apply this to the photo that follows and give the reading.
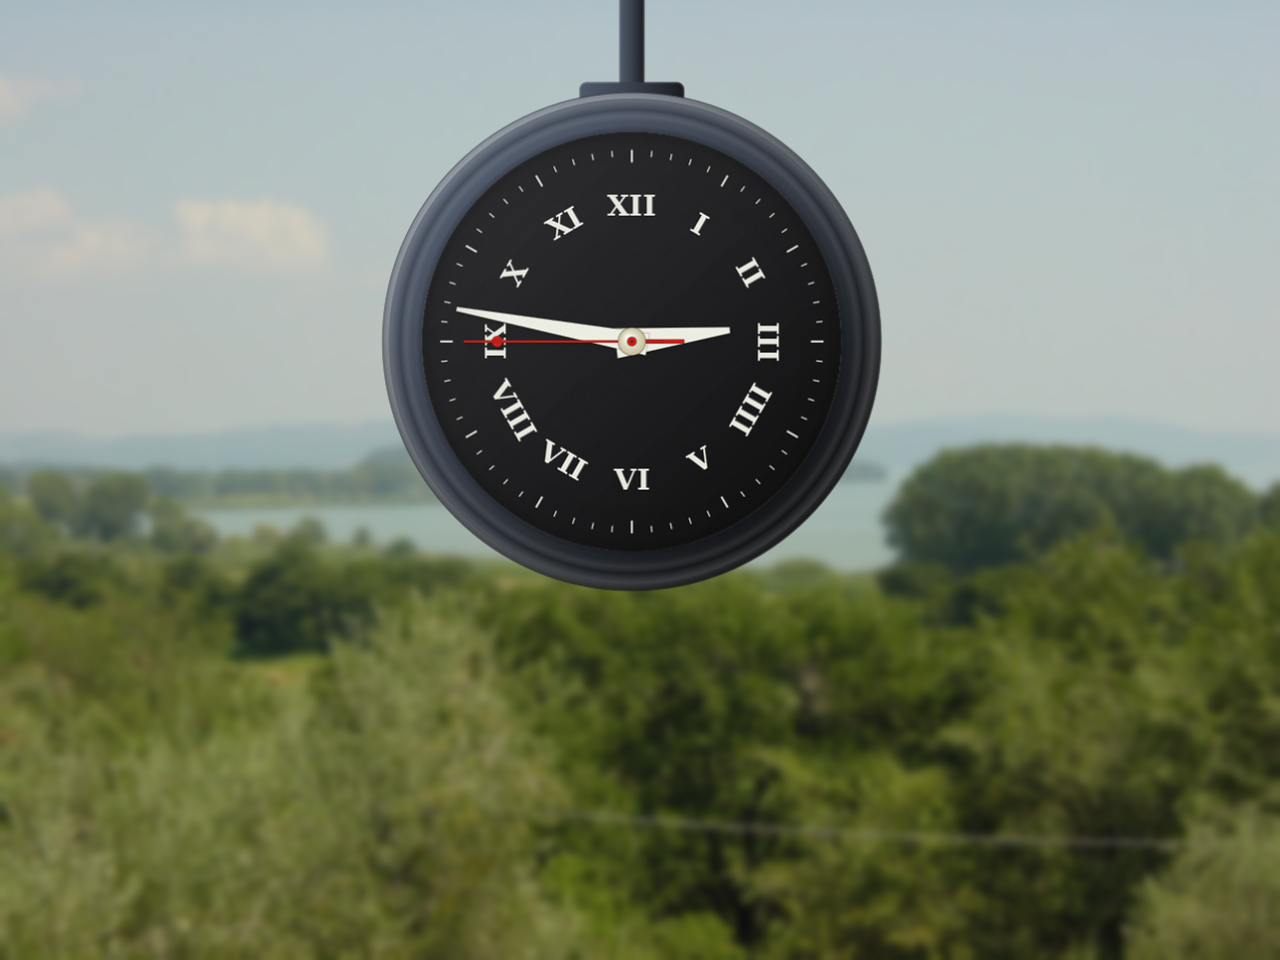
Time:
**2:46:45**
